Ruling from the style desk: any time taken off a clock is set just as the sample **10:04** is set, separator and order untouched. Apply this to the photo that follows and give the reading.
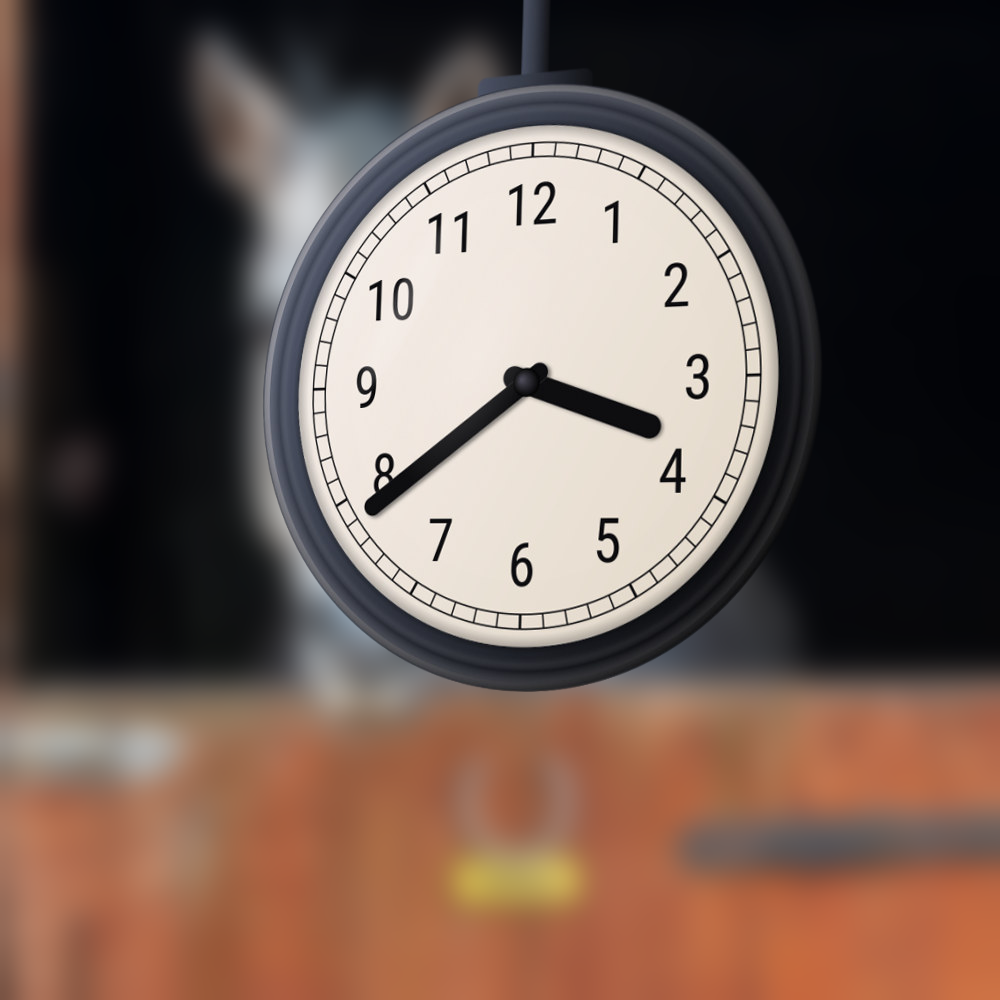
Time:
**3:39**
